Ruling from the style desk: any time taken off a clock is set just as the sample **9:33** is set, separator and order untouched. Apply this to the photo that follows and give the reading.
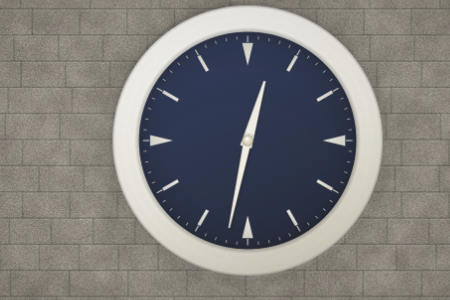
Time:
**12:32**
